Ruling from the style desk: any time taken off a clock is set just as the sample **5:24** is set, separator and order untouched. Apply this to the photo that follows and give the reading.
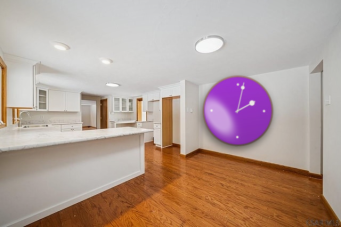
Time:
**2:02**
